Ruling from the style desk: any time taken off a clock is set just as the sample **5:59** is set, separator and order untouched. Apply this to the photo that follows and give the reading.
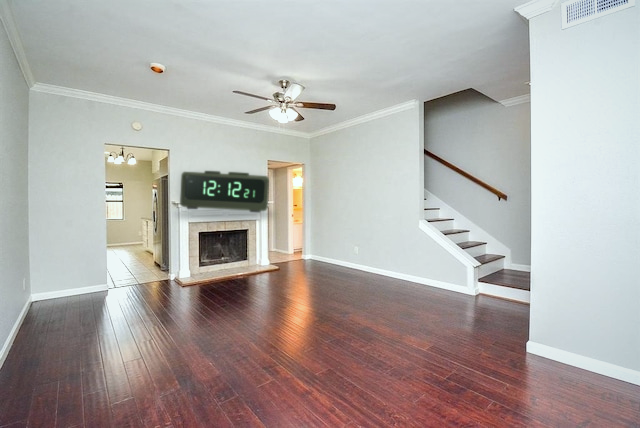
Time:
**12:12**
